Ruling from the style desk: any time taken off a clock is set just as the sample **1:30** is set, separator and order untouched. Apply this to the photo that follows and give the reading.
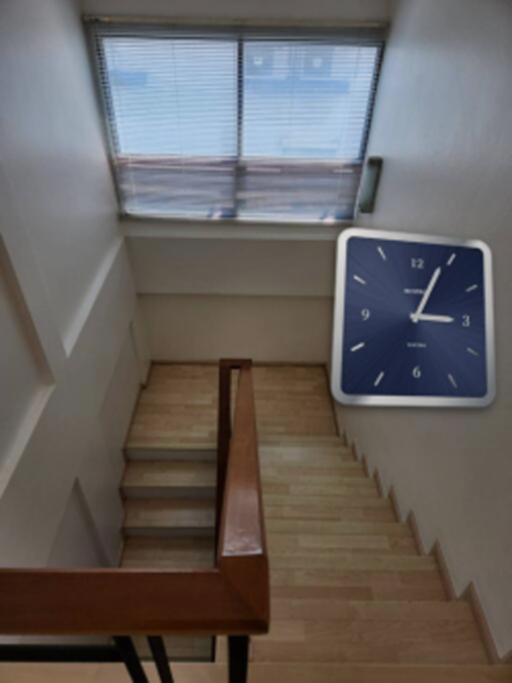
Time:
**3:04**
